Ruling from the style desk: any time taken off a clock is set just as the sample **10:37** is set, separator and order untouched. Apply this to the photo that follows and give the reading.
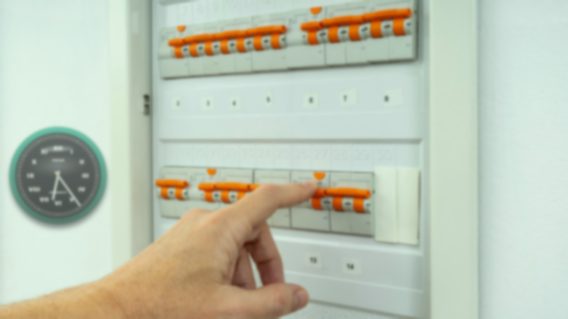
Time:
**6:24**
